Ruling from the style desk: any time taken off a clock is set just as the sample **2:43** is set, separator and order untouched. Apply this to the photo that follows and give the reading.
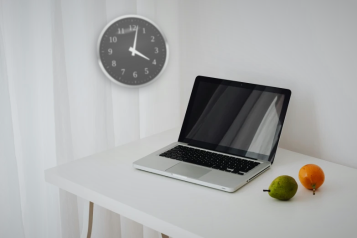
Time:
**4:02**
